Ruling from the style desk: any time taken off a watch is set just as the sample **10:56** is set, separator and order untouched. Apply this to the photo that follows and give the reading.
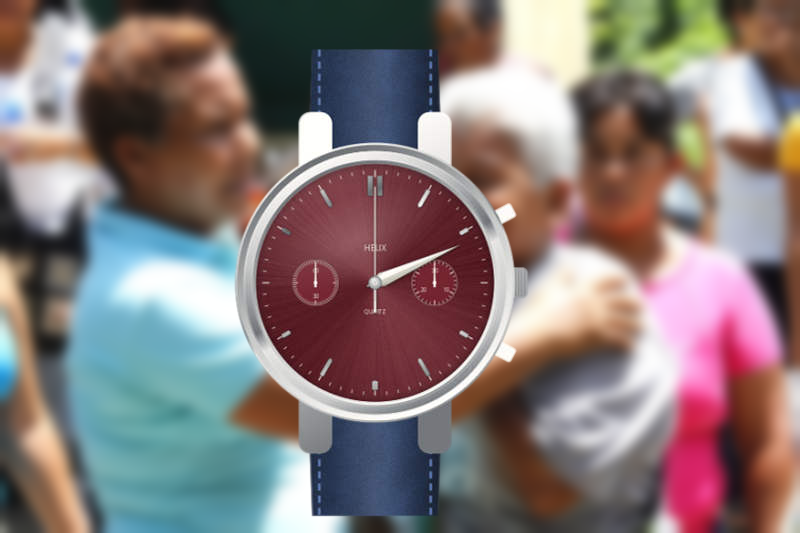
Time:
**2:11**
